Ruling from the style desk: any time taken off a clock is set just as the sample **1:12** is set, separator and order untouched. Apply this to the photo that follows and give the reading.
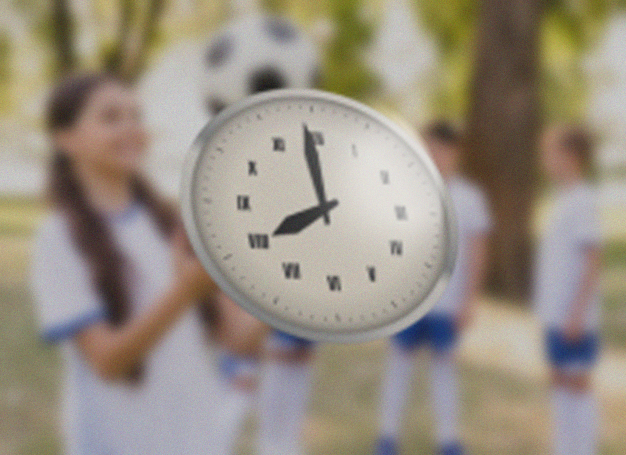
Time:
**7:59**
